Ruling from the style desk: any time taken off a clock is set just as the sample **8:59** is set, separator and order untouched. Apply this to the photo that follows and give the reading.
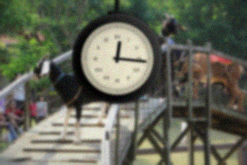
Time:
**12:16**
